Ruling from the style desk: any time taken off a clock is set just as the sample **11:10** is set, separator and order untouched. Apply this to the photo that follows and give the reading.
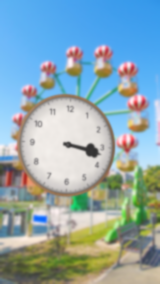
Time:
**3:17**
